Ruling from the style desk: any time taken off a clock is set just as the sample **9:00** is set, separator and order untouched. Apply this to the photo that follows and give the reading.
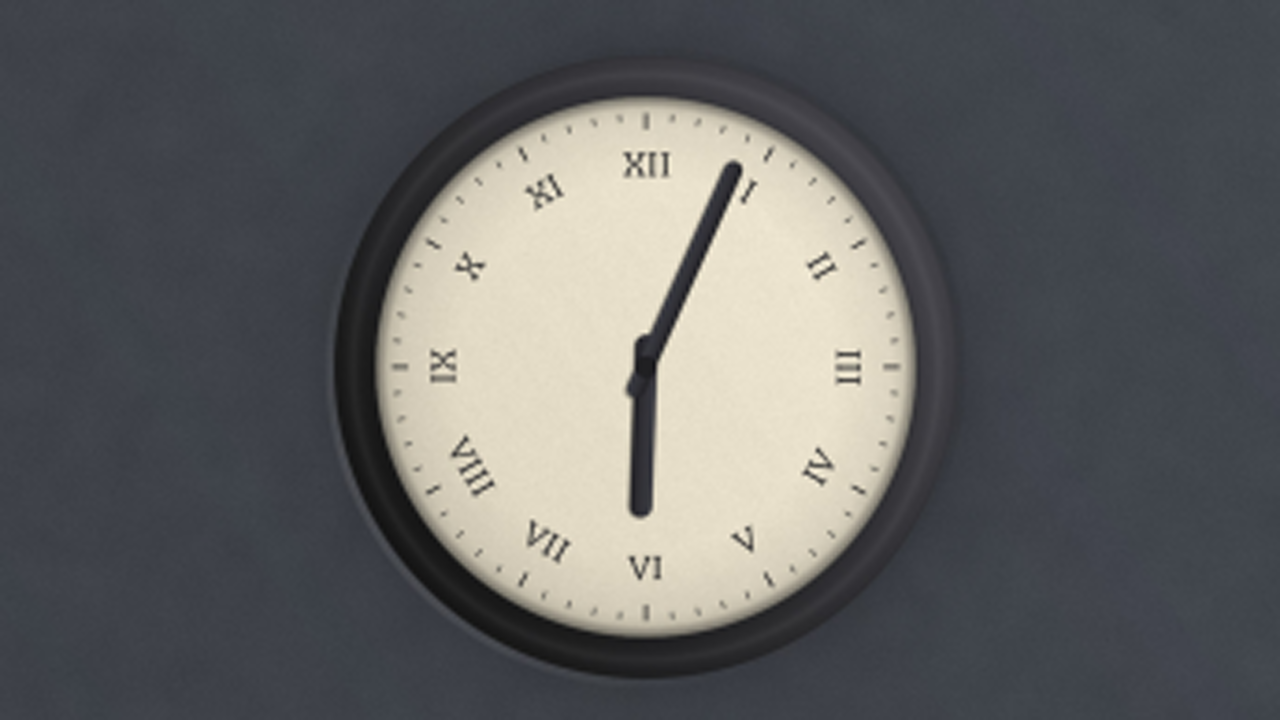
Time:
**6:04**
